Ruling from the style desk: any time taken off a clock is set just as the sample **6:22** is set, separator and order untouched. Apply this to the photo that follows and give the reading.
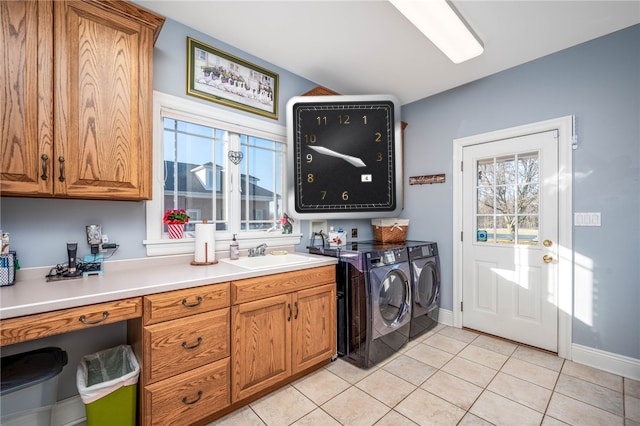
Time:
**3:48**
